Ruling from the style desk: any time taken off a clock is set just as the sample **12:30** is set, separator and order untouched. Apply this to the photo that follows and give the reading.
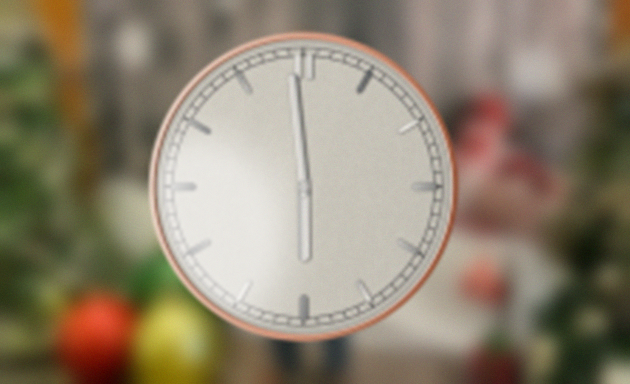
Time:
**5:59**
